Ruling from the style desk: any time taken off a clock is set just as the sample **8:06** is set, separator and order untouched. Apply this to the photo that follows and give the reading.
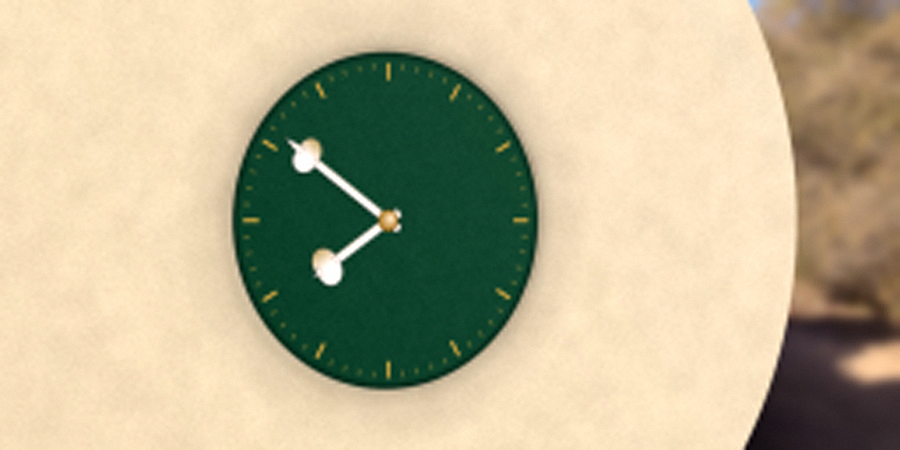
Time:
**7:51**
